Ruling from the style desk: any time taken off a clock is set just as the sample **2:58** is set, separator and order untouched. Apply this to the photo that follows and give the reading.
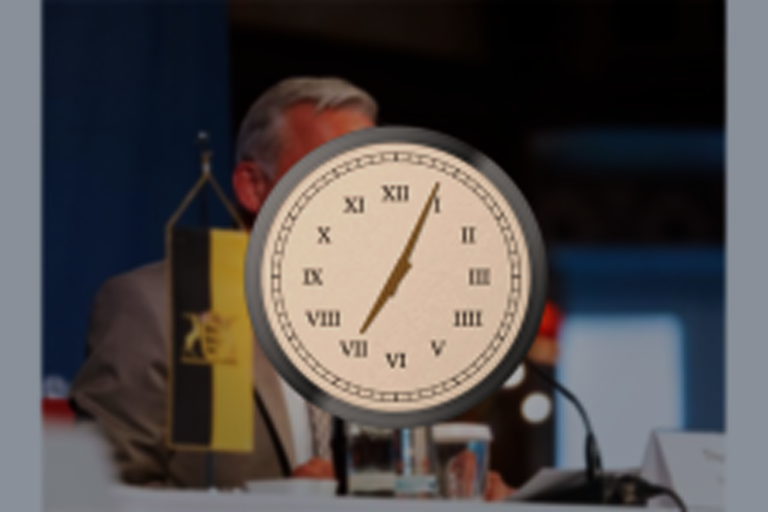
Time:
**7:04**
